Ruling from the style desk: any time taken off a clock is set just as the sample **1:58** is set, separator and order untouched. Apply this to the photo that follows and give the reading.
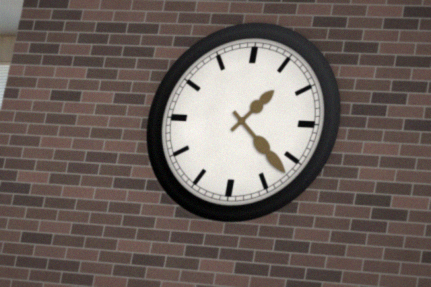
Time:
**1:22**
